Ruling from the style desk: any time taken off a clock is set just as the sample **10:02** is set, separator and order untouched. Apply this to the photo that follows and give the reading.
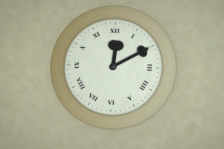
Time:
**12:10**
